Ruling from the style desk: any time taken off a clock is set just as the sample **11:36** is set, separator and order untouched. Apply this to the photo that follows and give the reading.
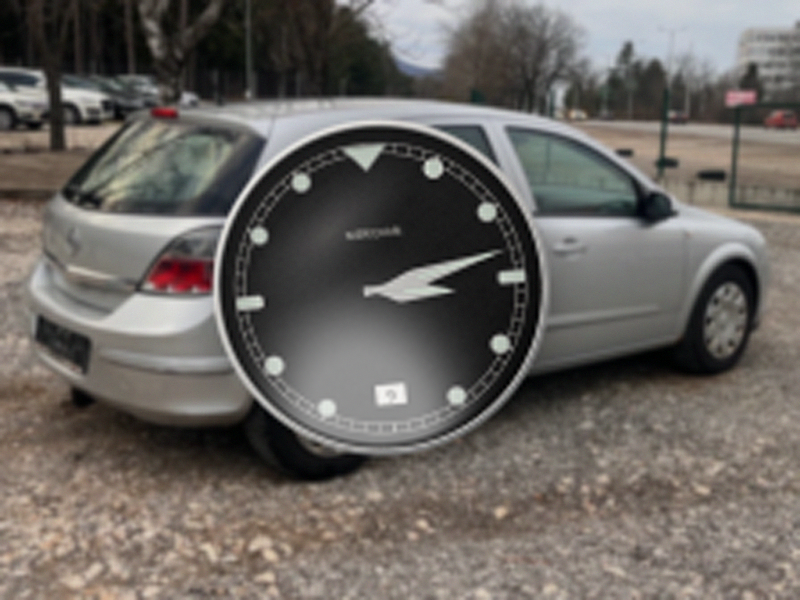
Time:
**3:13**
